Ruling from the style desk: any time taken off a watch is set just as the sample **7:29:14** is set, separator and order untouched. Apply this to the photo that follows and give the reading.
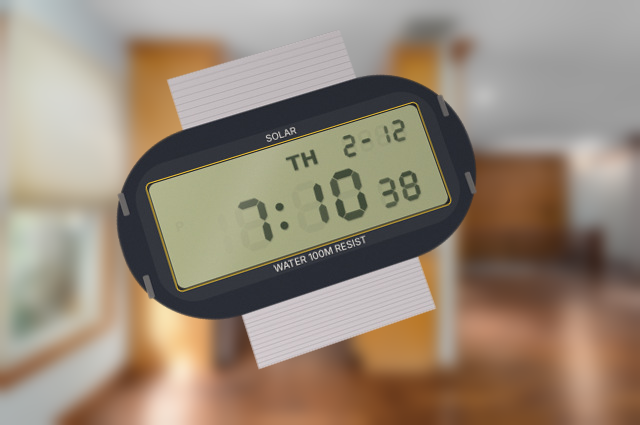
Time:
**7:10:38**
